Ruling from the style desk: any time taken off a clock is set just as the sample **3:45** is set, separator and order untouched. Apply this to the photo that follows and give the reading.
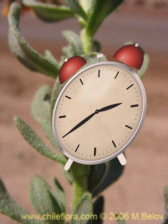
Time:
**2:40**
